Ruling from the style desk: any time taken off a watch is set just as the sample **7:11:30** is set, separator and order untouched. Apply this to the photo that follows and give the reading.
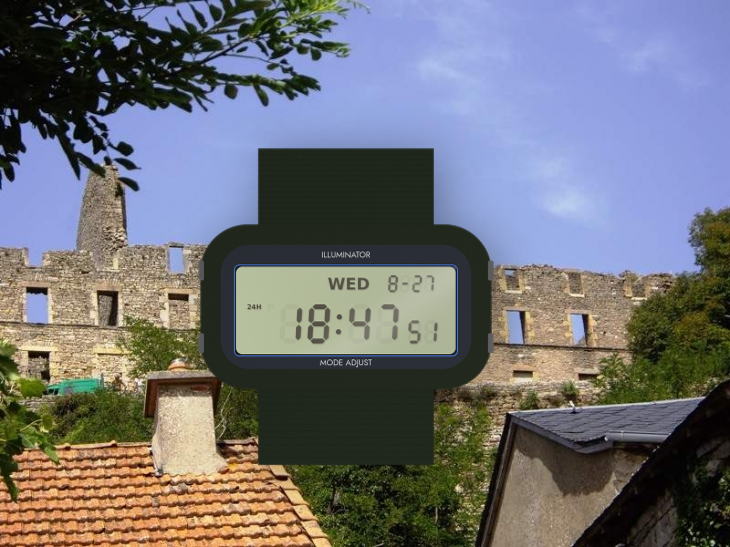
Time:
**18:47:51**
